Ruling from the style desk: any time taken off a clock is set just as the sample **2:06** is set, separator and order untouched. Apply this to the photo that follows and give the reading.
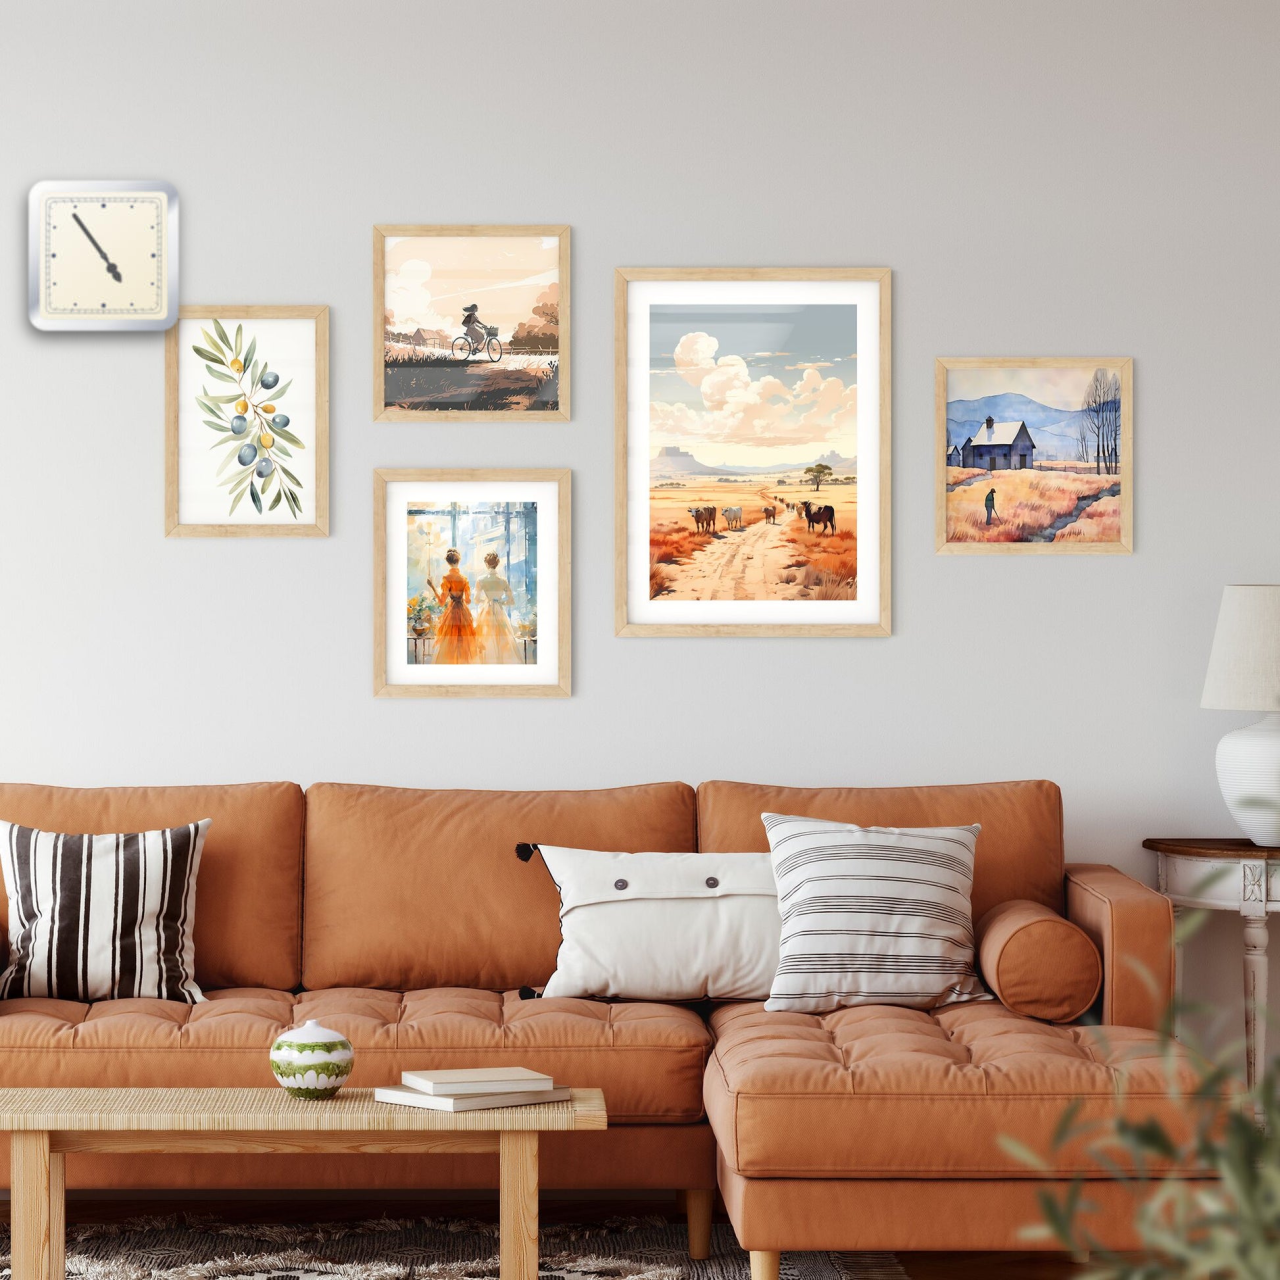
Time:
**4:54**
